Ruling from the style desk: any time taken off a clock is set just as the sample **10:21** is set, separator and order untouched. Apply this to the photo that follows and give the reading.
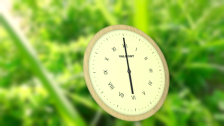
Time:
**6:00**
